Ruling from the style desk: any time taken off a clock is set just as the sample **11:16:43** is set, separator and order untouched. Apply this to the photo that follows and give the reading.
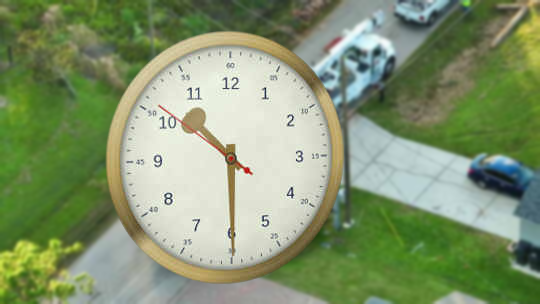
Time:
**10:29:51**
